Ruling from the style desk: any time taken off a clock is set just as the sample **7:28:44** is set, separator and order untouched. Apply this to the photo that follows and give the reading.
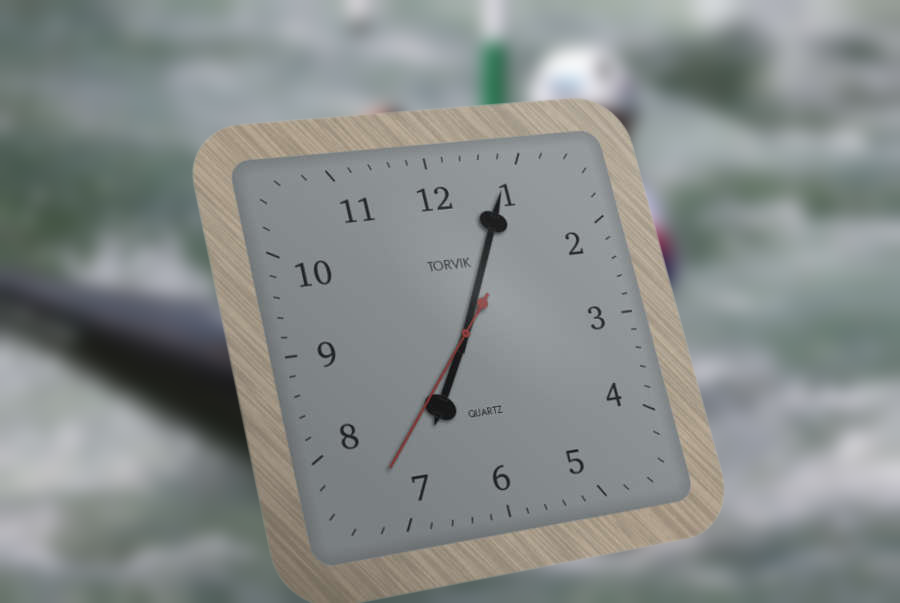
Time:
**7:04:37**
